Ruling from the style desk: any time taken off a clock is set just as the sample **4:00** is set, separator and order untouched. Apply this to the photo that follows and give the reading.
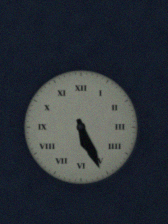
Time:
**5:26**
